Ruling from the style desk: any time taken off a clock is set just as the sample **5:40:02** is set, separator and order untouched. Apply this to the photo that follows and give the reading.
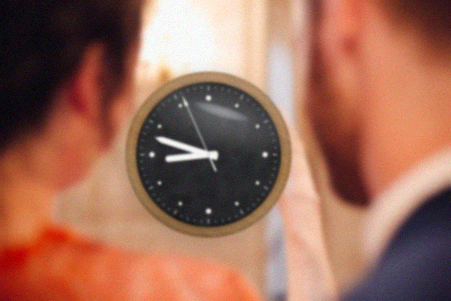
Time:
**8:47:56**
